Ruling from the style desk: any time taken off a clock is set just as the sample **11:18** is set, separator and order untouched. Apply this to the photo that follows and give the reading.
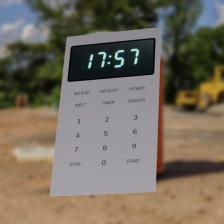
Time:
**17:57**
